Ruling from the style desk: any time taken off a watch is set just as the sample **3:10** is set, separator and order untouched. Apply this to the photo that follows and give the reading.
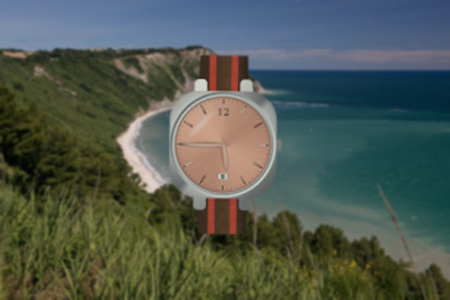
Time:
**5:45**
